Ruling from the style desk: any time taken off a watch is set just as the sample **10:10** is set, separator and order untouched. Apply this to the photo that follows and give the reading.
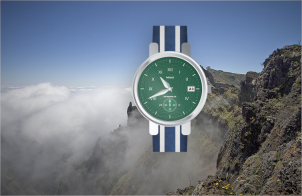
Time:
**10:41**
